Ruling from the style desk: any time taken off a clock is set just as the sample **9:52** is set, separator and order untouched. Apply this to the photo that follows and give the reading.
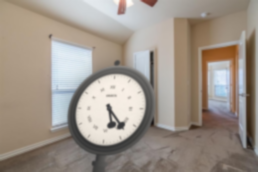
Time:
**5:23**
